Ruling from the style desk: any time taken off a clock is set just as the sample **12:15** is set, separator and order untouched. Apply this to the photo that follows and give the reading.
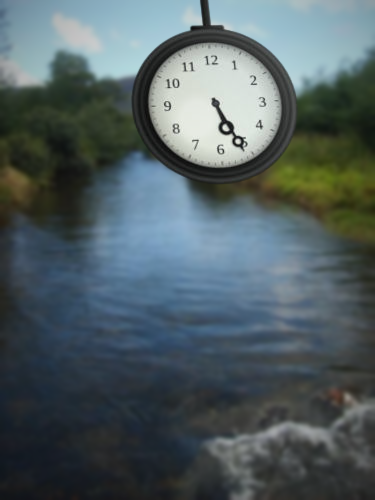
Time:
**5:26**
